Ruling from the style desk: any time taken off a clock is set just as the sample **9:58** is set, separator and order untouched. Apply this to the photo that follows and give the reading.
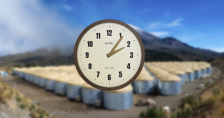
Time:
**2:06**
